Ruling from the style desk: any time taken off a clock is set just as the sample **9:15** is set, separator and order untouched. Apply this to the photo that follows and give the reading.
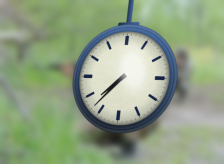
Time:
**7:37**
